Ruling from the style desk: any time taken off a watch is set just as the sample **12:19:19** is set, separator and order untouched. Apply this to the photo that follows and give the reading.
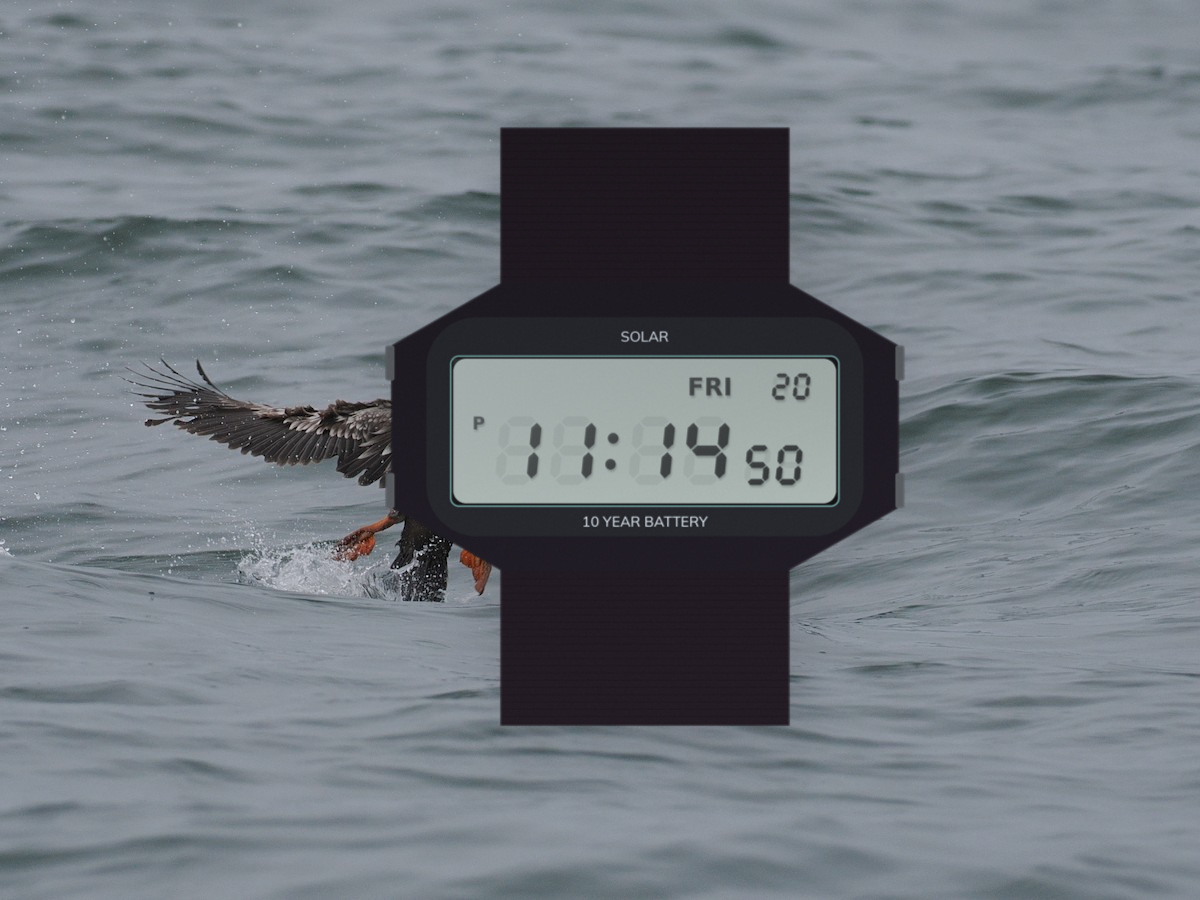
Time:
**11:14:50**
